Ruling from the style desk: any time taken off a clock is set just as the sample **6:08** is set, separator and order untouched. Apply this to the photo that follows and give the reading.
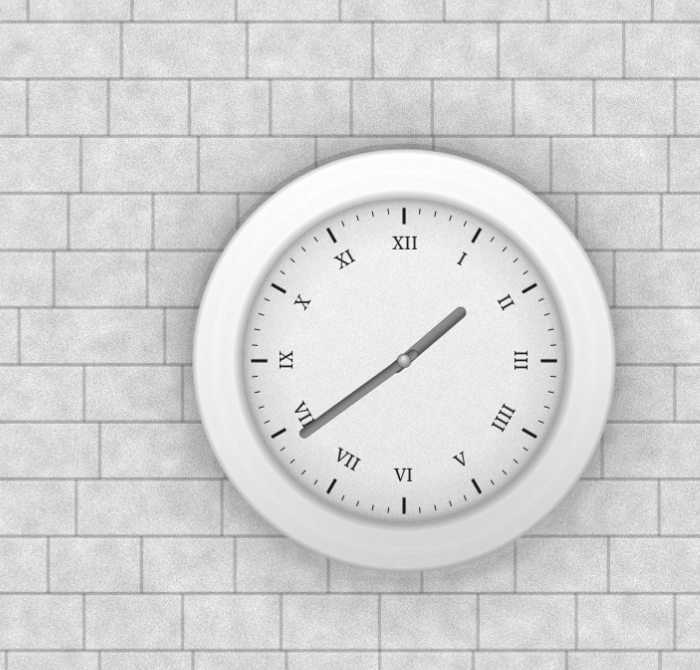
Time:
**1:39**
